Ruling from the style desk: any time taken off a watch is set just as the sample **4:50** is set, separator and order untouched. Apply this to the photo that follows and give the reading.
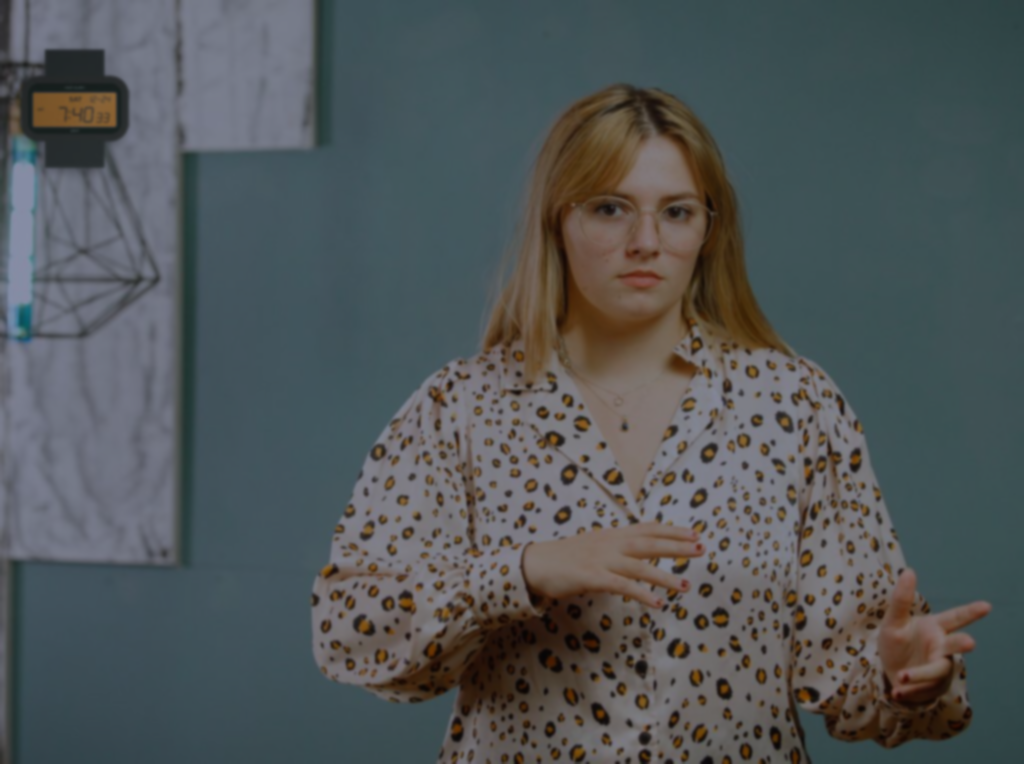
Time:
**7:40**
